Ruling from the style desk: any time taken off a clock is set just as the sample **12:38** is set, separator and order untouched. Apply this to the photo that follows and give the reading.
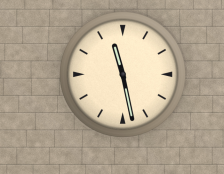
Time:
**11:28**
